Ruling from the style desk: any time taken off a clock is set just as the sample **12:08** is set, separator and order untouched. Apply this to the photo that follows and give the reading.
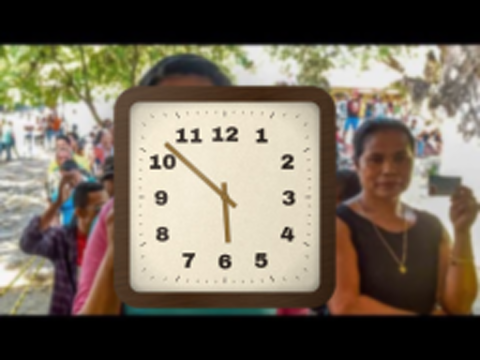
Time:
**5:52**
